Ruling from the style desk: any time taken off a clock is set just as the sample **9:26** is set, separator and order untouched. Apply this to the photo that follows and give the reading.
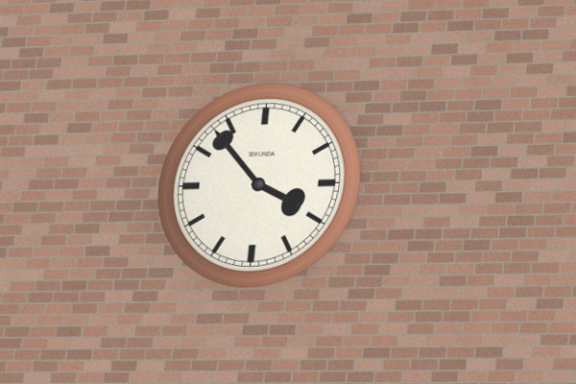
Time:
**3:53**
